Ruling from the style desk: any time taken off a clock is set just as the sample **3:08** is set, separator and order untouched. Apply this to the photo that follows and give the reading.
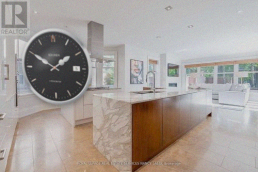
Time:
**1:50**
